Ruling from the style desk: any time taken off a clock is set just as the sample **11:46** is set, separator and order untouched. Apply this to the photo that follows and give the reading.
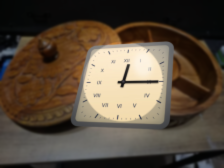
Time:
**12:15**
